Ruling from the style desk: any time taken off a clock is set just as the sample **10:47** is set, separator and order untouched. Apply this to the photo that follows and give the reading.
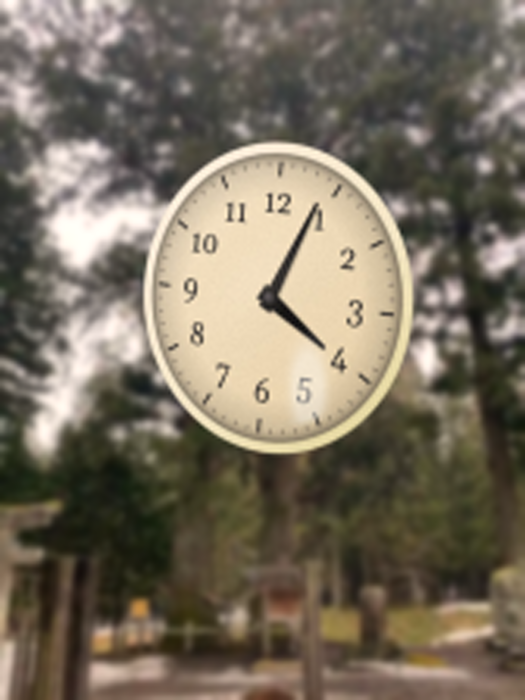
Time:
**4:04**
